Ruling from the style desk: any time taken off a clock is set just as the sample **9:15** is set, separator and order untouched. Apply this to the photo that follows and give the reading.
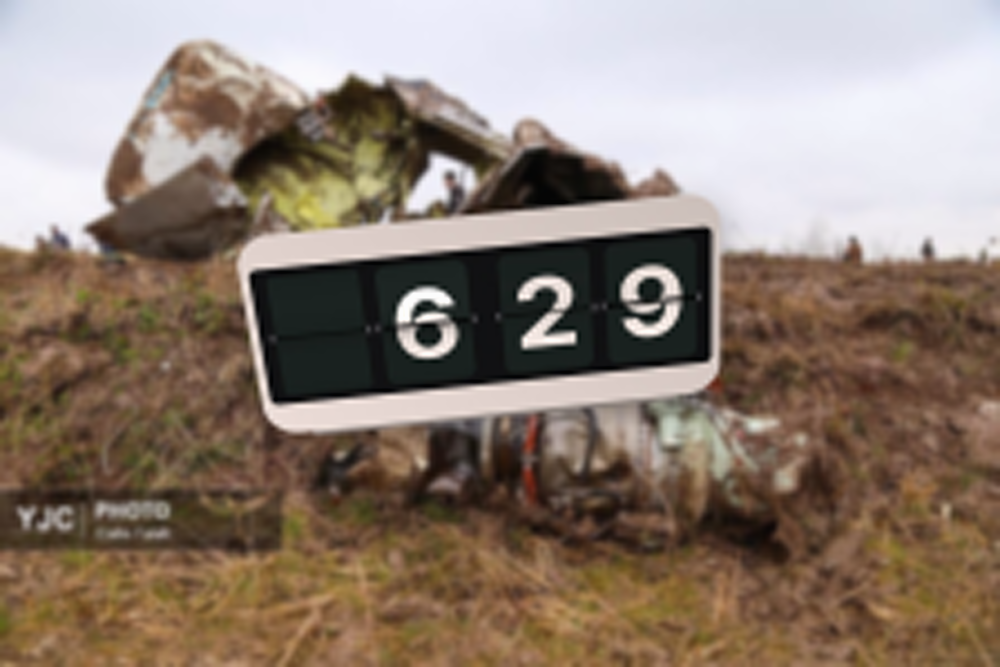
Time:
**6:29**
